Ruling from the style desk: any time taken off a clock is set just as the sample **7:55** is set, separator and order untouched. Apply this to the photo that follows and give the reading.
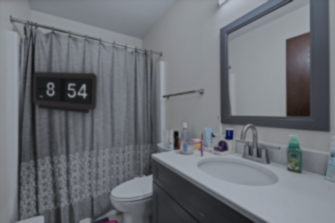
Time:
**8:54**
